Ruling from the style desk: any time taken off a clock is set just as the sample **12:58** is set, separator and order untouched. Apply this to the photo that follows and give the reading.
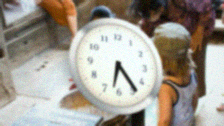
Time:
**6:24**
